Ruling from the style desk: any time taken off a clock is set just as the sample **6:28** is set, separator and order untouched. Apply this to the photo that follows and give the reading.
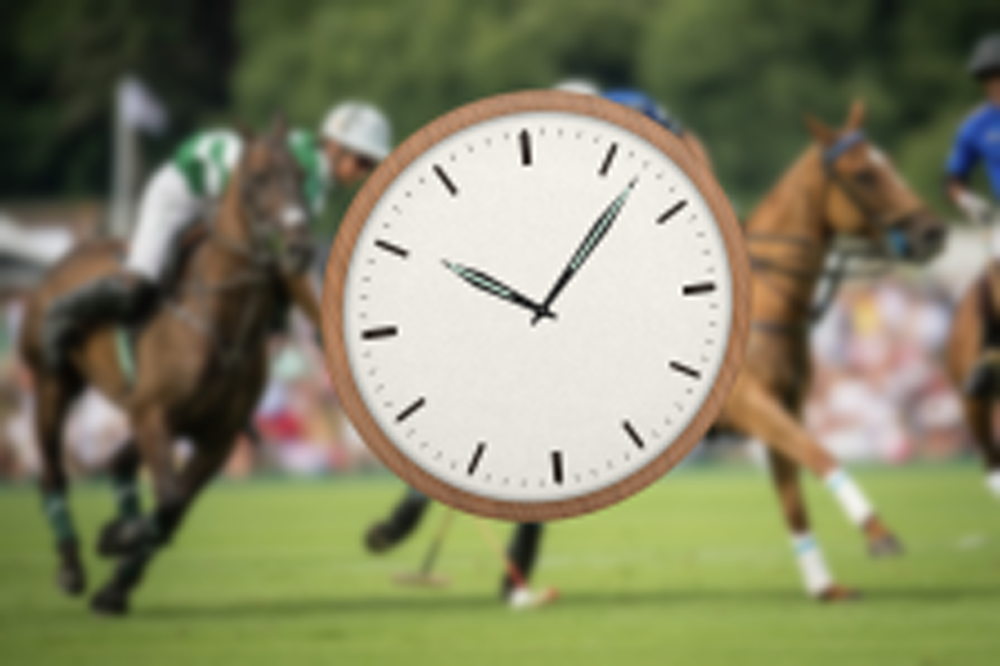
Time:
**10:07**
